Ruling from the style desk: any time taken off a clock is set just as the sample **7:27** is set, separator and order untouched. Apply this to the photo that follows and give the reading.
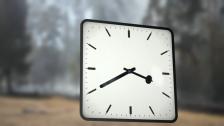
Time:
**3:40**
